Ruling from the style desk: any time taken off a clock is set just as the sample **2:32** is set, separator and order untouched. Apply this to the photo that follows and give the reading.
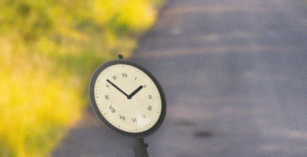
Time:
**1:52**
